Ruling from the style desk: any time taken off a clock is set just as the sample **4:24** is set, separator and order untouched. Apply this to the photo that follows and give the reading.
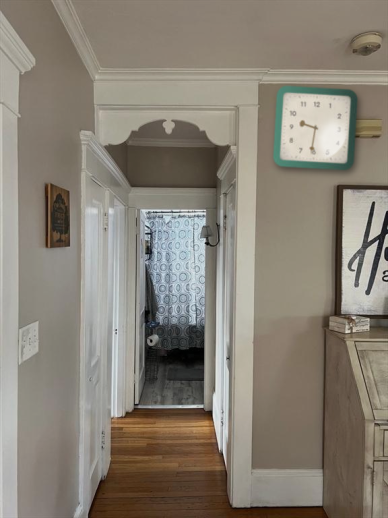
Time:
**9:31**
